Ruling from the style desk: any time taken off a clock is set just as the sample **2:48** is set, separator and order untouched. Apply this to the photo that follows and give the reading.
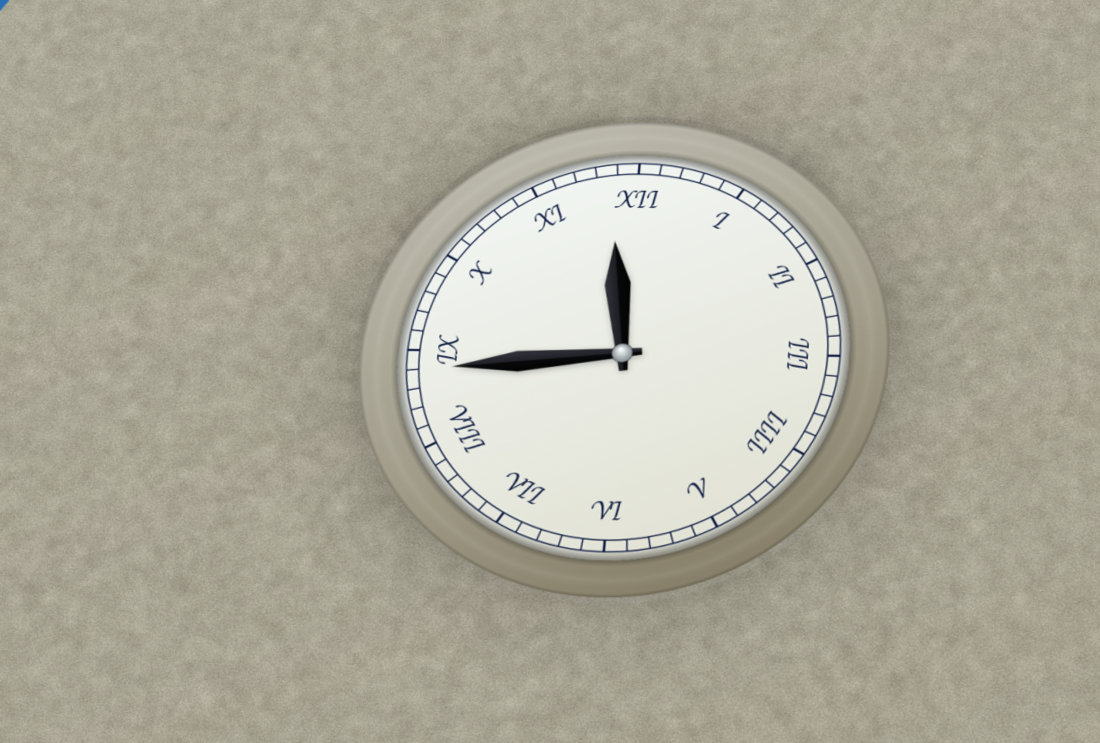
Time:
**11:44**
